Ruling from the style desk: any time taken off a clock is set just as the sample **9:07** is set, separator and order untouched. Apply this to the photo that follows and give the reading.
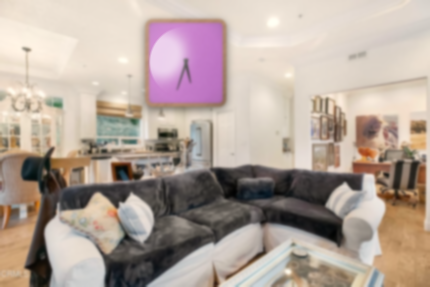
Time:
**5:33**
